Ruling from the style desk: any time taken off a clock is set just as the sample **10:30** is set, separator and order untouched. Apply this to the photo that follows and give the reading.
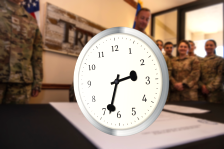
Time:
**2:33**
